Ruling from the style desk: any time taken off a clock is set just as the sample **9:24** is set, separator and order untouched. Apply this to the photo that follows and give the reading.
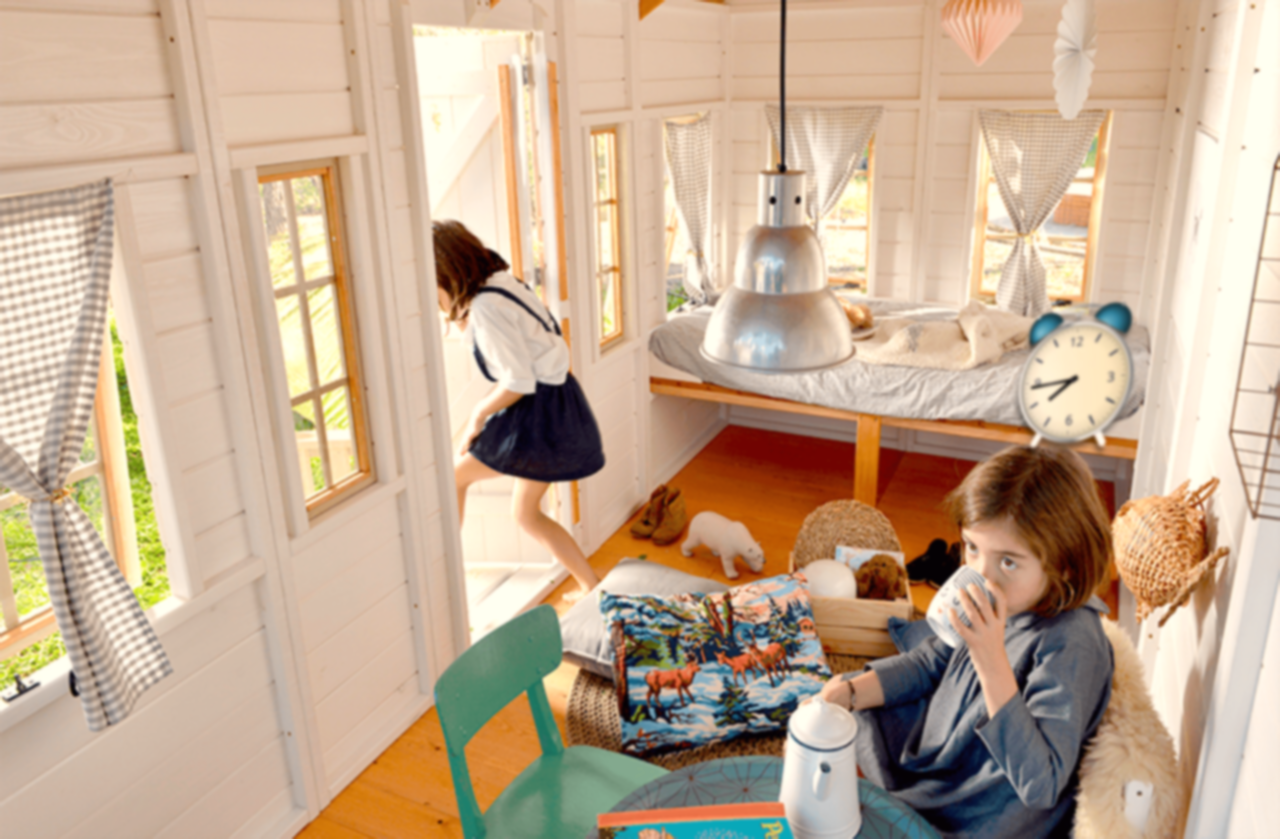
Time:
**7:44**
